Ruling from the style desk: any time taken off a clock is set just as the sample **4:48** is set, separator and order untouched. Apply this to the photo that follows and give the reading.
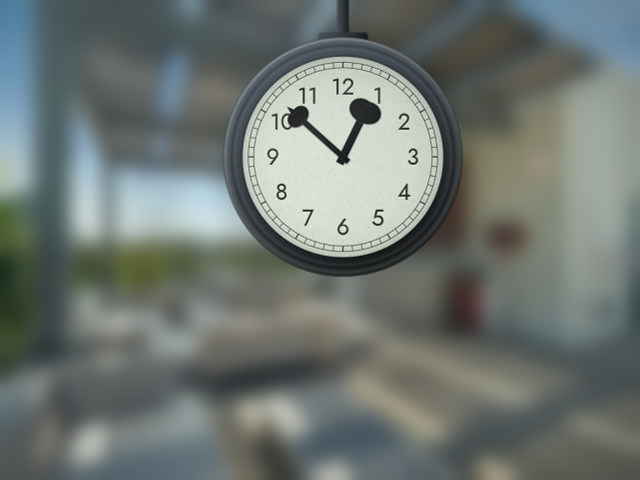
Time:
**12:52**
